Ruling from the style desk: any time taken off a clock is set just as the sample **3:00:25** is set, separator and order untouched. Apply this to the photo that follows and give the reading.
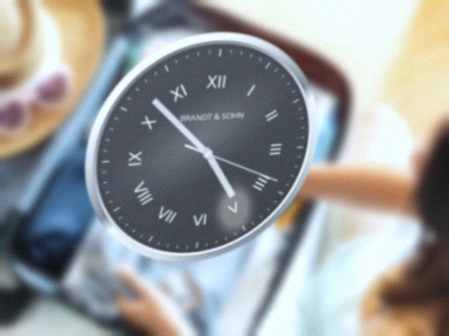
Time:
**4:52:19**
